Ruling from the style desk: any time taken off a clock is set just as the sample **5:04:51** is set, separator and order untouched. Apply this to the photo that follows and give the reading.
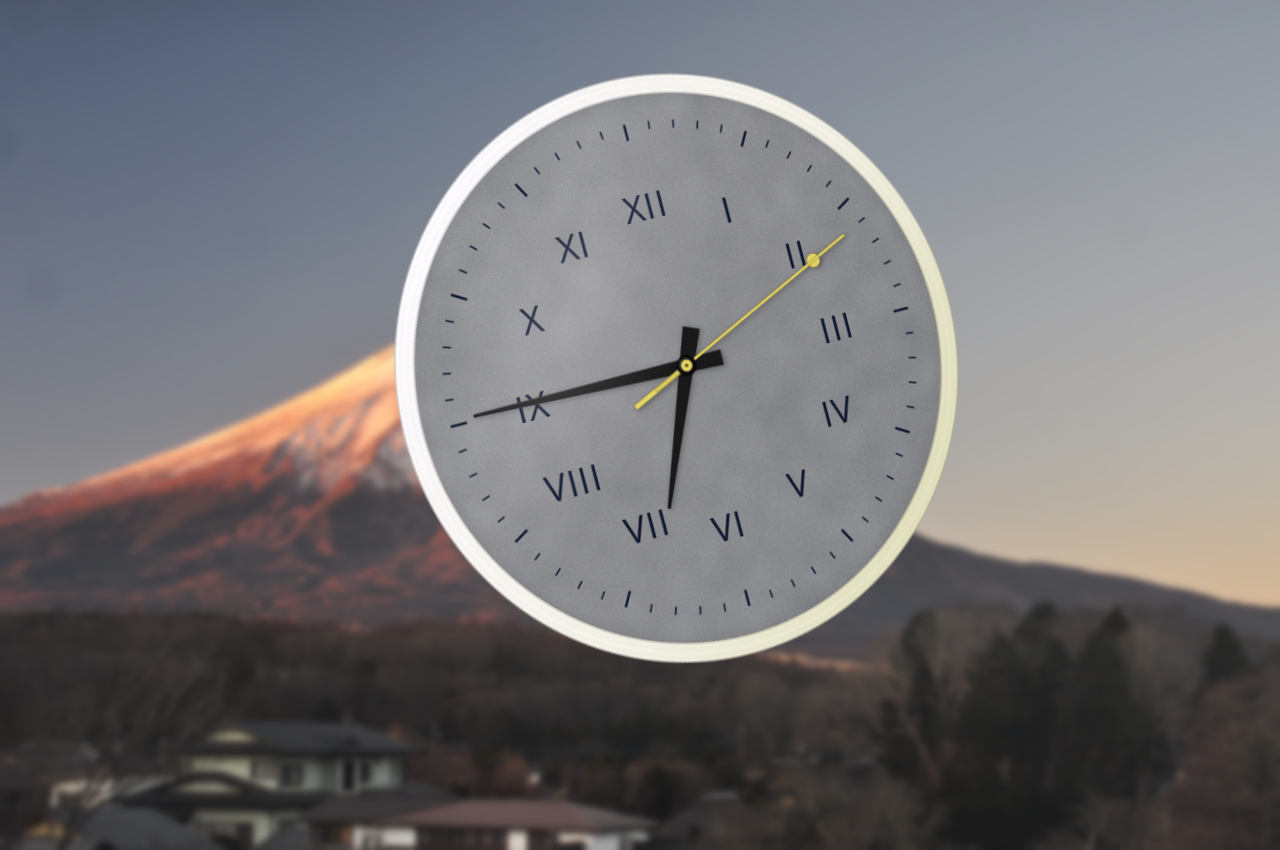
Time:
**6:45:11**
